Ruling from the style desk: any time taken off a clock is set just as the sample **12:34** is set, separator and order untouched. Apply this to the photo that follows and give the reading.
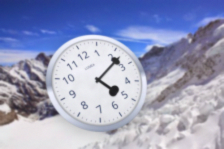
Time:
**5:12**
